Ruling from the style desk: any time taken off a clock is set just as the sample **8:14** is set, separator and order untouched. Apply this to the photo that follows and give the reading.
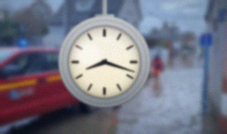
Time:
**8:18**
